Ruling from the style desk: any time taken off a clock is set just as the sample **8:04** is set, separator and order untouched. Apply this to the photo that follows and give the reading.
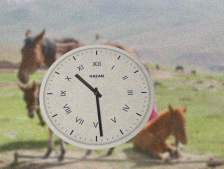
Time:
**10:29**
